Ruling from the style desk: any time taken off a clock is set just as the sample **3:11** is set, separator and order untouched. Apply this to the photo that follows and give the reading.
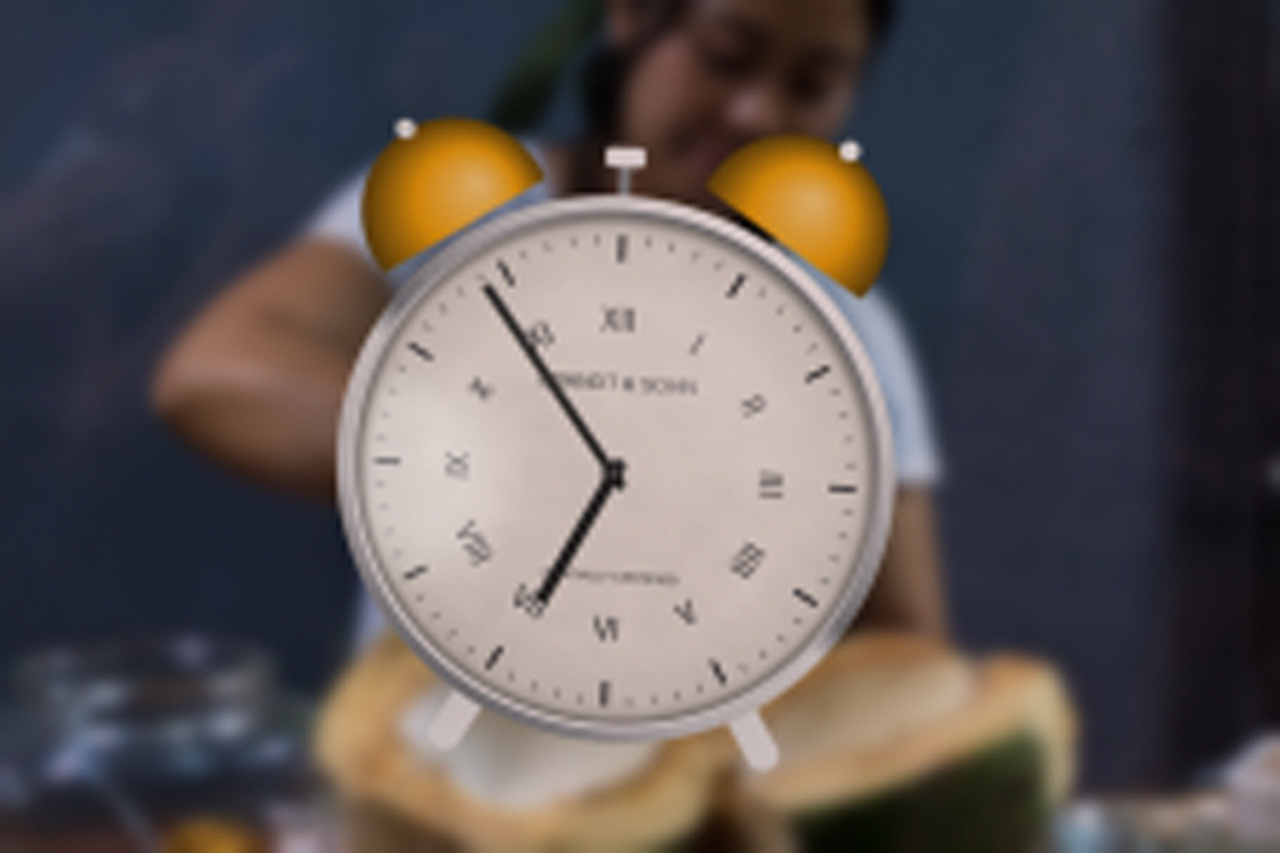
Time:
**6:54**
